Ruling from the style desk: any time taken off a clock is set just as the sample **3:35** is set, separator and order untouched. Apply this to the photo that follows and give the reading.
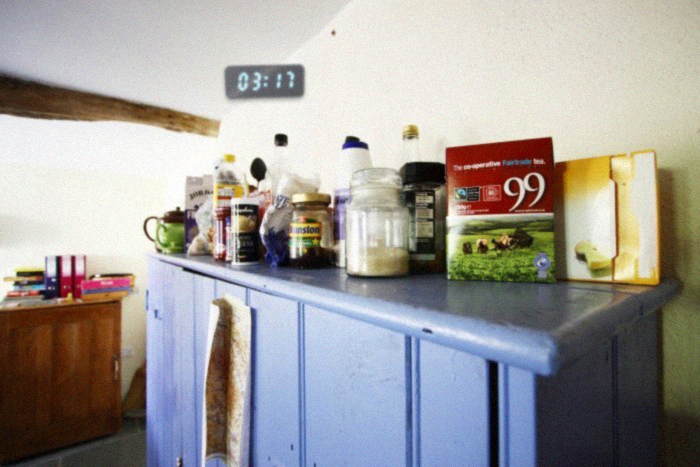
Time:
**3:17**
